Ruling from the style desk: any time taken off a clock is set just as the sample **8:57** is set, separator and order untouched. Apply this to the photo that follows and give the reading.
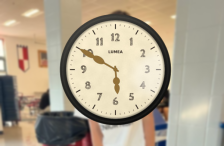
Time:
**5:50**
